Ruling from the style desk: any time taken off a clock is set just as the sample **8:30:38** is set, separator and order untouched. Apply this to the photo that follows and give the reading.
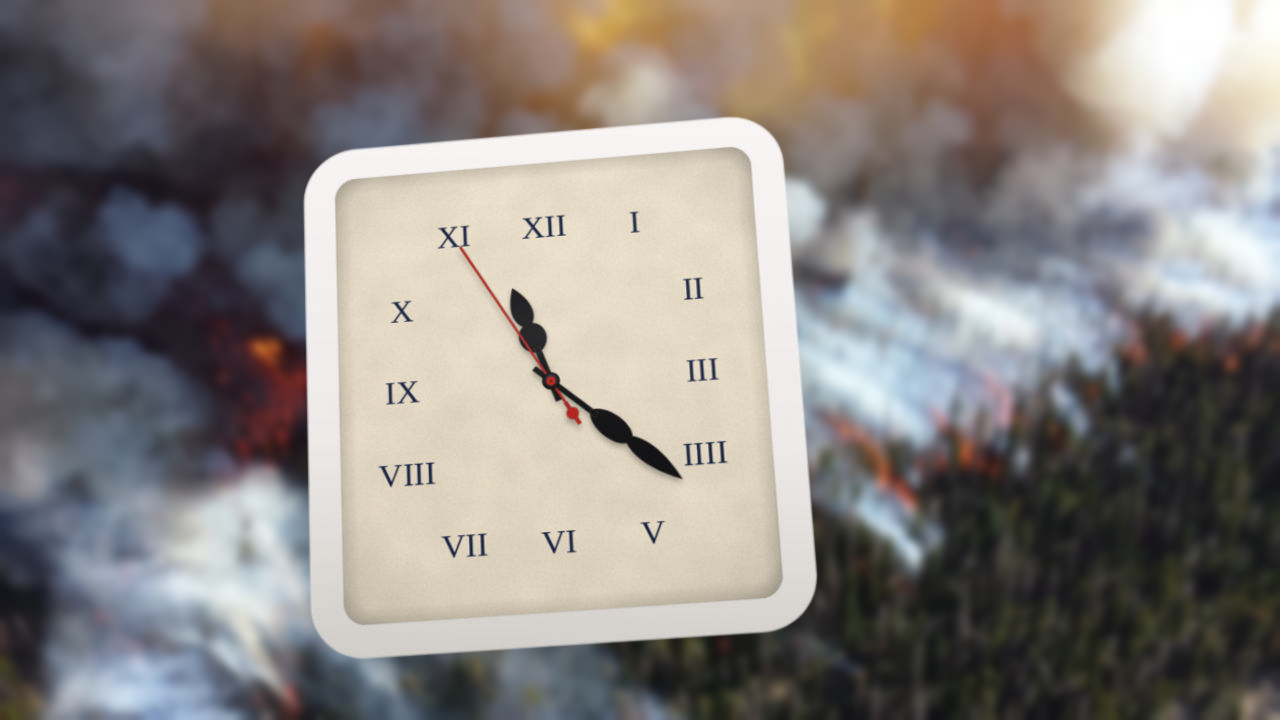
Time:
**11:21:55**
